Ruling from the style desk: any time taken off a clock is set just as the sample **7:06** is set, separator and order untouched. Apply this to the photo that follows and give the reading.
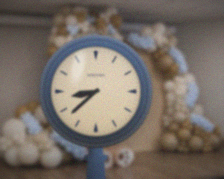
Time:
**8:38**
